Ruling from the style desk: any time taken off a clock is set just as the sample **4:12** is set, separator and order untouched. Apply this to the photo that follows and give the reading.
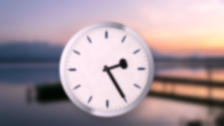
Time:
**2:25**
